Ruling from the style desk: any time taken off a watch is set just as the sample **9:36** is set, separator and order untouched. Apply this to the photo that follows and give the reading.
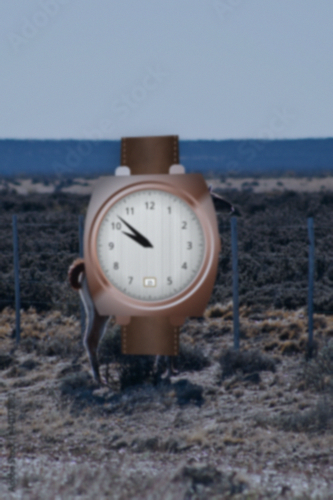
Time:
**9:52**
